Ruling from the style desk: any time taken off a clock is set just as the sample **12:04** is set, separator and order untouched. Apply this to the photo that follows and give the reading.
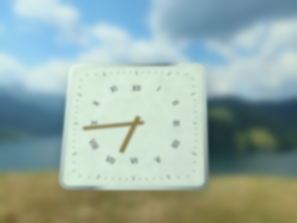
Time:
**6:44**
